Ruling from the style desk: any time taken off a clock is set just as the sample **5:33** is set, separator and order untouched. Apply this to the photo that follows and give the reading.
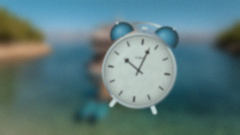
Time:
**10:03**
